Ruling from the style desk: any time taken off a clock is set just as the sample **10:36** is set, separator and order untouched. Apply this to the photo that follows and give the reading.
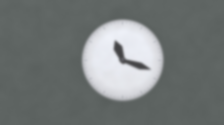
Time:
**11:18**
